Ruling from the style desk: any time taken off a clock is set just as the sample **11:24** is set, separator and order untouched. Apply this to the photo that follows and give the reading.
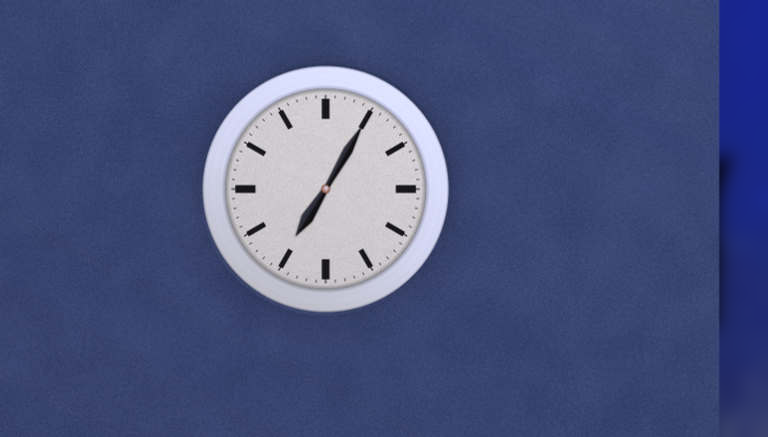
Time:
**7:05**
